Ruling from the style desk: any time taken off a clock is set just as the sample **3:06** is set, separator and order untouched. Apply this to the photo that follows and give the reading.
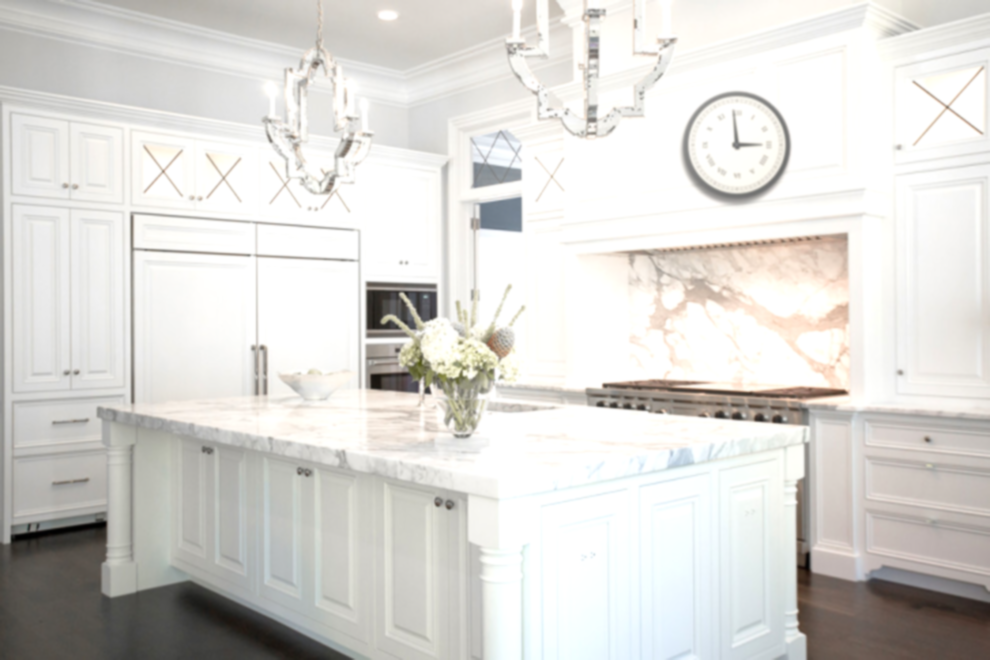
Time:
**2:59**
